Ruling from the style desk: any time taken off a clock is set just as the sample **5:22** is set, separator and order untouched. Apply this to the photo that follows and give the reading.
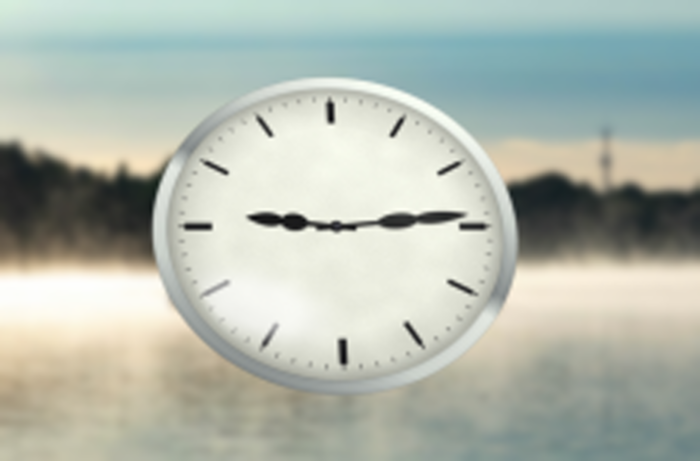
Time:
**9:14**
